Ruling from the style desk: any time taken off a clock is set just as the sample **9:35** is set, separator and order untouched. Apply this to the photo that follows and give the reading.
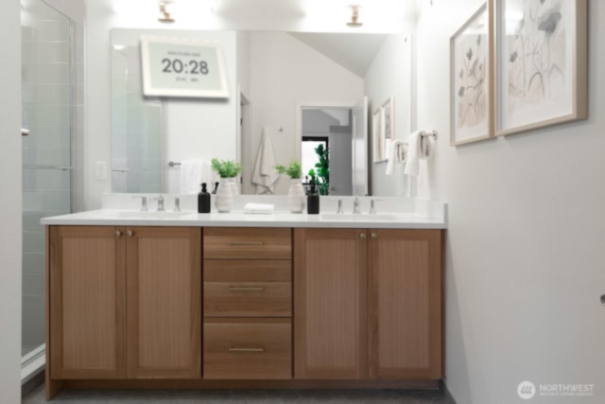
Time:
**20:28**
